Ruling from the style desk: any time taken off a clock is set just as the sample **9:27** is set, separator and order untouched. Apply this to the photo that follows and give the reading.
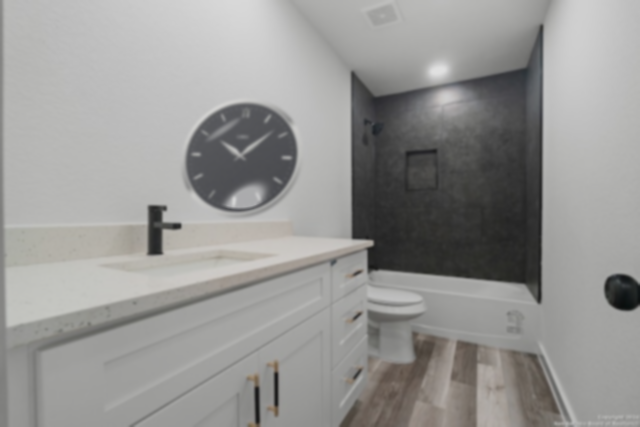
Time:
**10:08**
